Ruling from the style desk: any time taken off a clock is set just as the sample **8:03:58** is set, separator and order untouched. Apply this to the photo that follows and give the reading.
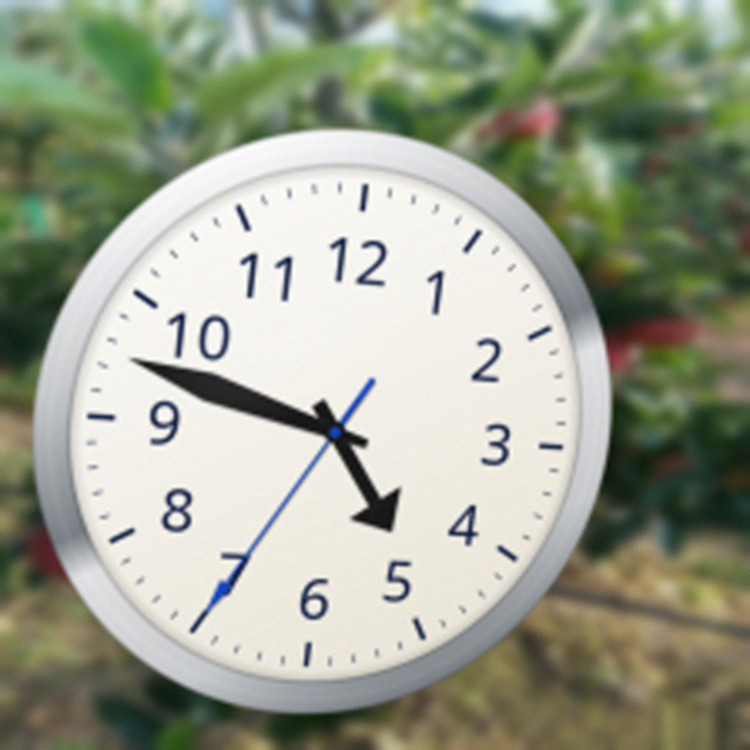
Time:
**4:47:35**
